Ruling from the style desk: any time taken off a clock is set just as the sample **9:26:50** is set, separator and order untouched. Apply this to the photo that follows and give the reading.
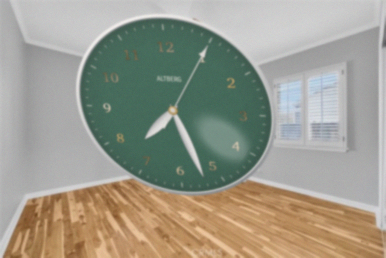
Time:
**7:27:05**
